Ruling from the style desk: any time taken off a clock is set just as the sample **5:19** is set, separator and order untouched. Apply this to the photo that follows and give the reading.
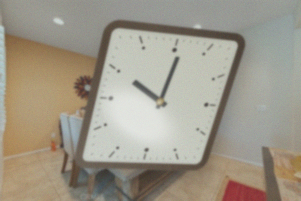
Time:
**10:01**
